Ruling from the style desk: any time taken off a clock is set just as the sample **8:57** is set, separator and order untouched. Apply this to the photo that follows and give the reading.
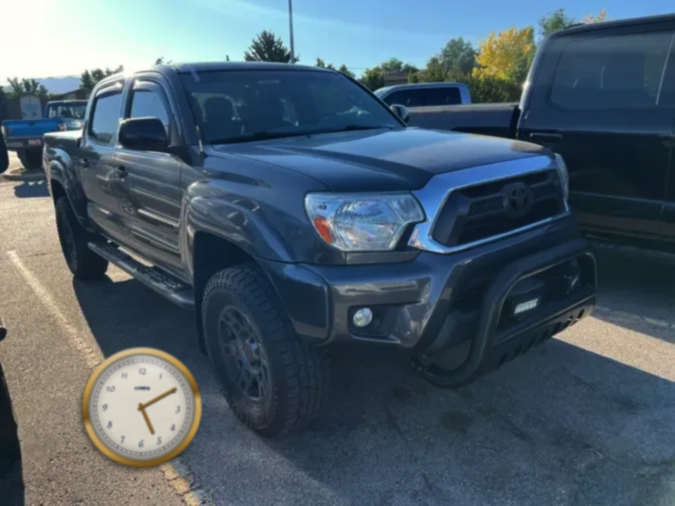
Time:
**5:10**
